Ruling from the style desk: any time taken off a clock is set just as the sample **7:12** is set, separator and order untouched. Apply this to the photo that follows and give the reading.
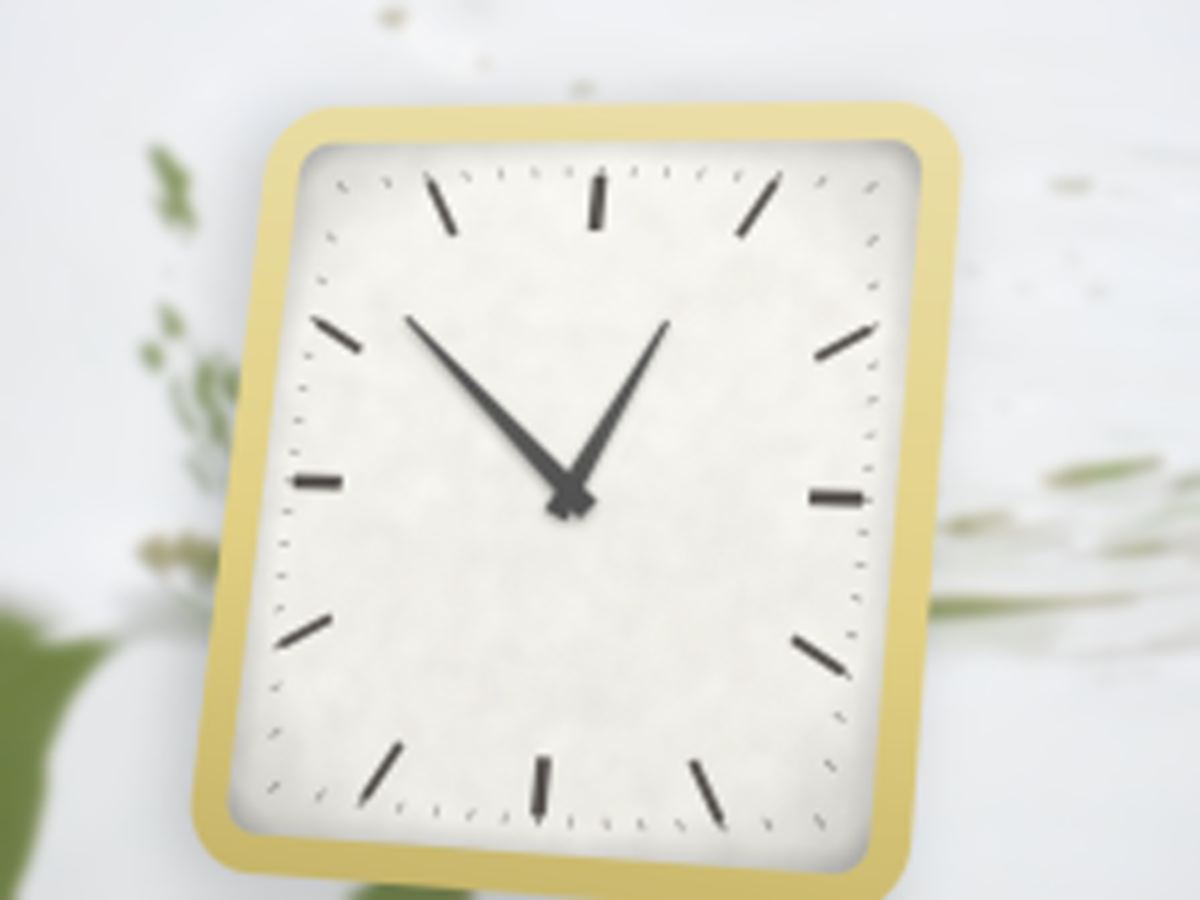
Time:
**12:52**
